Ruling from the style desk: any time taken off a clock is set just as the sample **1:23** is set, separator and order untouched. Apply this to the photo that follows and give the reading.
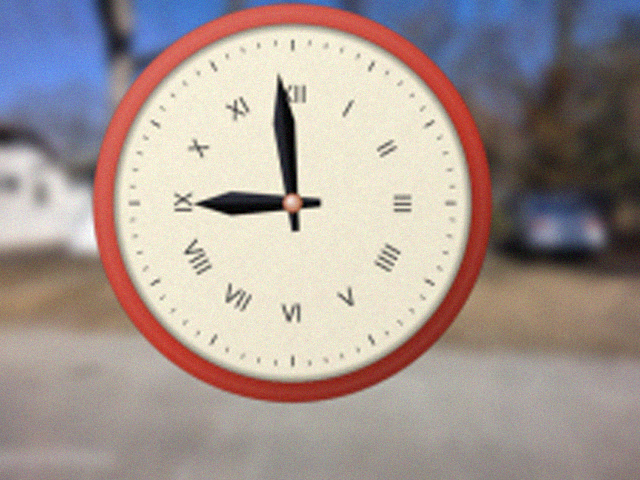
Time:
**8:59**
